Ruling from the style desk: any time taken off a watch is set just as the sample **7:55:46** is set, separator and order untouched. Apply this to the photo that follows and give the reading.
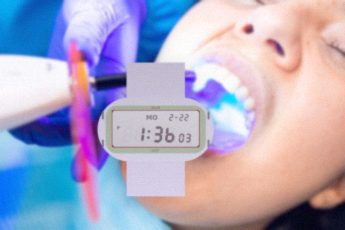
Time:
**1:36:03**
